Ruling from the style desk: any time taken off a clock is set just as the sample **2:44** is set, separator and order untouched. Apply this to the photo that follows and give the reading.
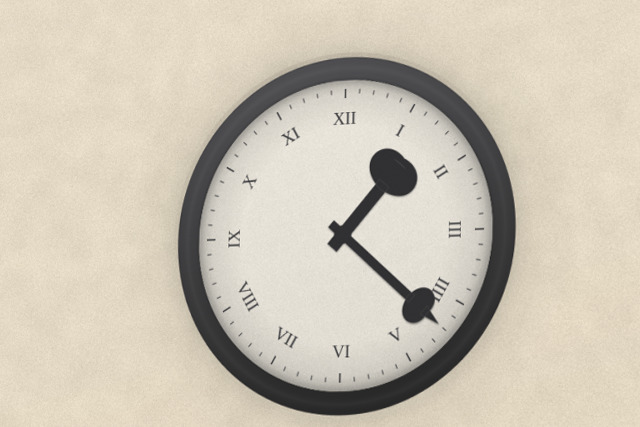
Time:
**1:22**
